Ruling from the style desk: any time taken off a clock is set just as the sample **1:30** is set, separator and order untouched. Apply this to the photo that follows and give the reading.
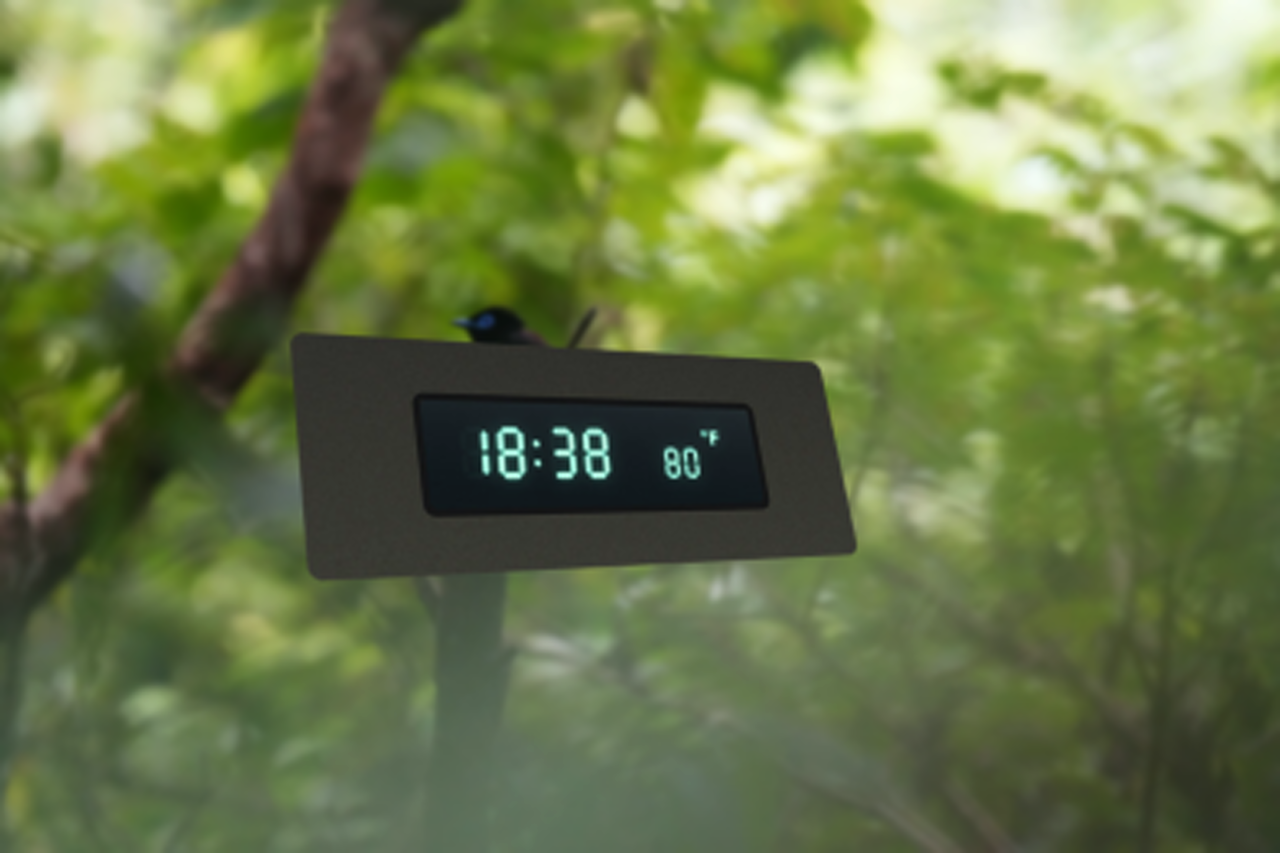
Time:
**18:38**
